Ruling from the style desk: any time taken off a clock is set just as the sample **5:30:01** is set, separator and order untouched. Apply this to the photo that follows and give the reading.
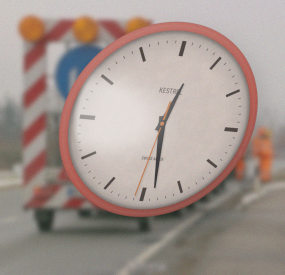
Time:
**12:28:31**
